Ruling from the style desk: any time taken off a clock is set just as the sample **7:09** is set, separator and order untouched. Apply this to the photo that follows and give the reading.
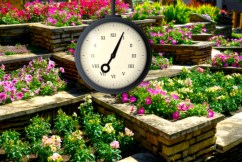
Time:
**7:04**
